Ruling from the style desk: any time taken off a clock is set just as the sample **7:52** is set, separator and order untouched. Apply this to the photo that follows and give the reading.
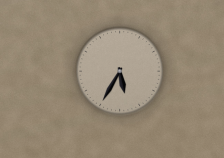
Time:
**5:35**
